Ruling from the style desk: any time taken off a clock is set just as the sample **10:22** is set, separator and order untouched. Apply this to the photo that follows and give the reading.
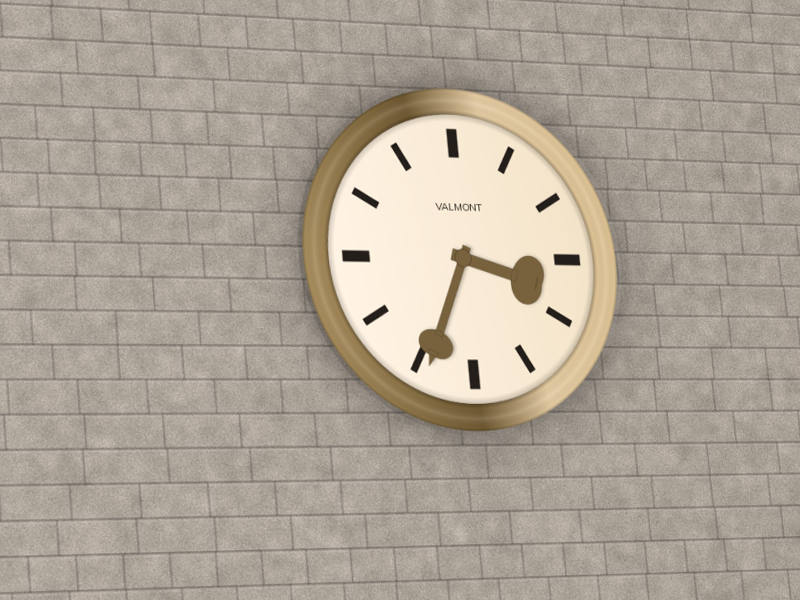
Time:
**3:34**
